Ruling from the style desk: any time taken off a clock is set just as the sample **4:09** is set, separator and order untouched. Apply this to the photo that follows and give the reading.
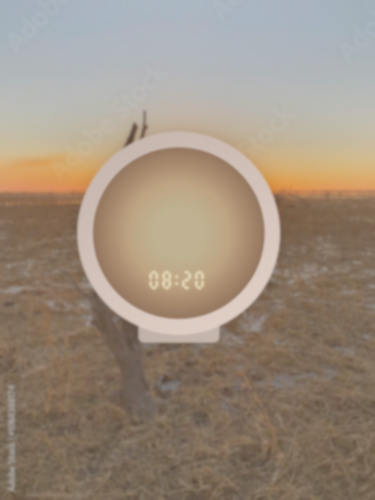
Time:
**8:20**
